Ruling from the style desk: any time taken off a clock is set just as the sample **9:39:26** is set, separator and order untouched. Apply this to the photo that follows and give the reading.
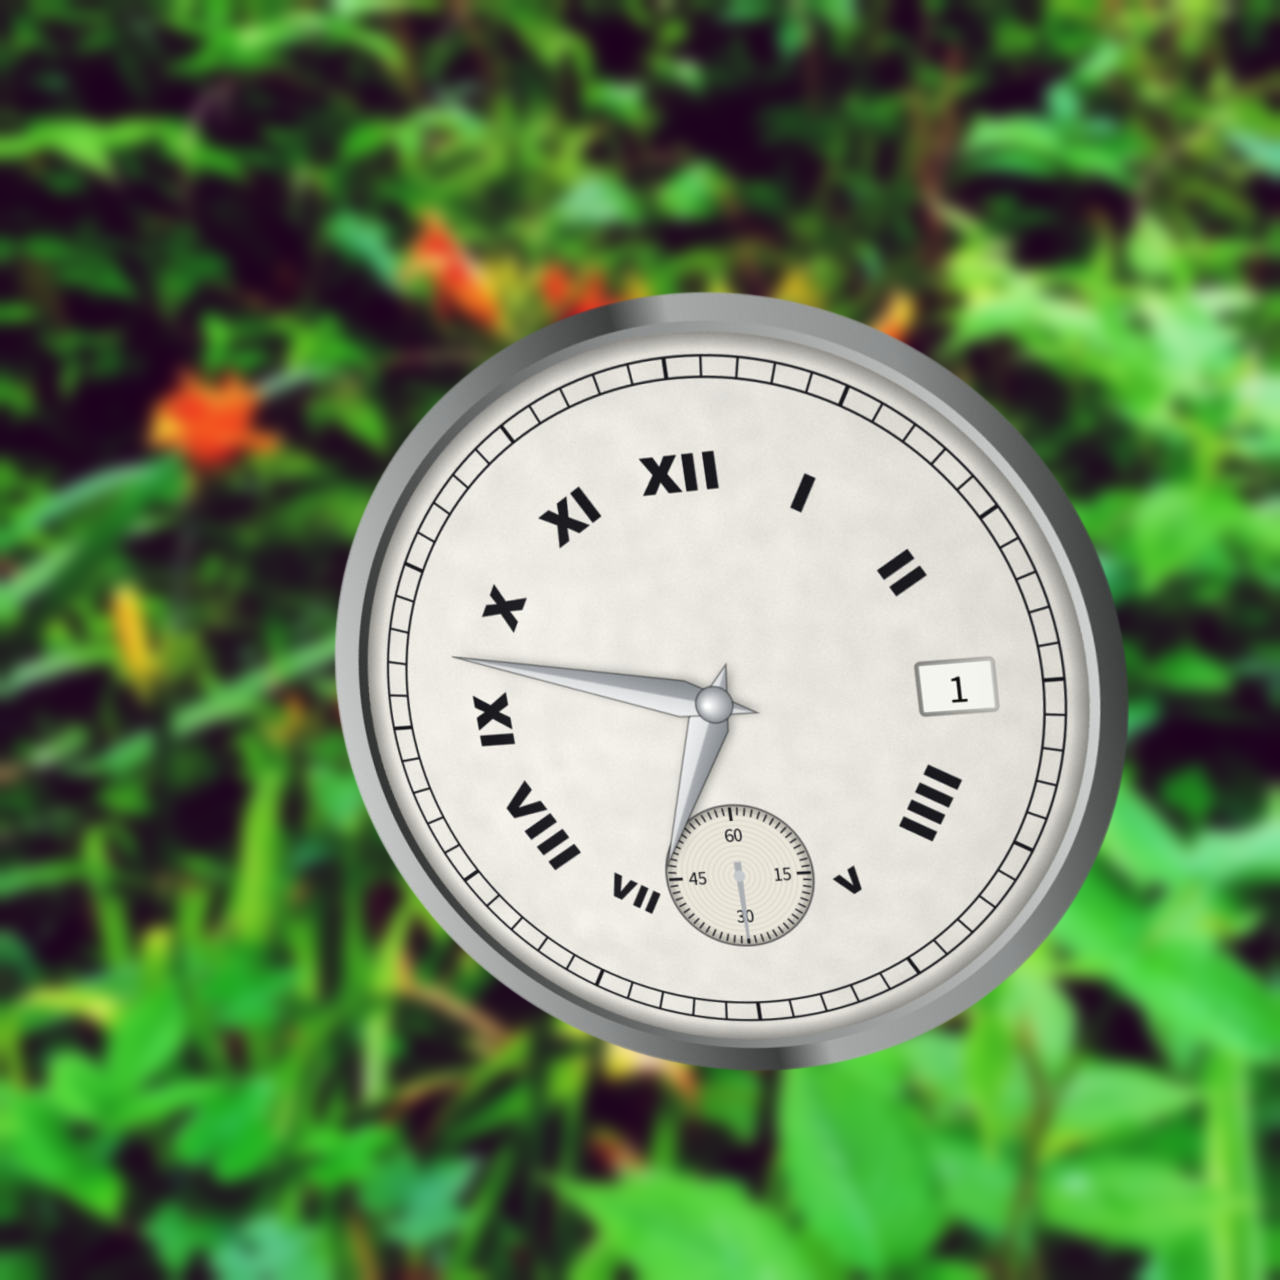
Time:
**6:47:30**
